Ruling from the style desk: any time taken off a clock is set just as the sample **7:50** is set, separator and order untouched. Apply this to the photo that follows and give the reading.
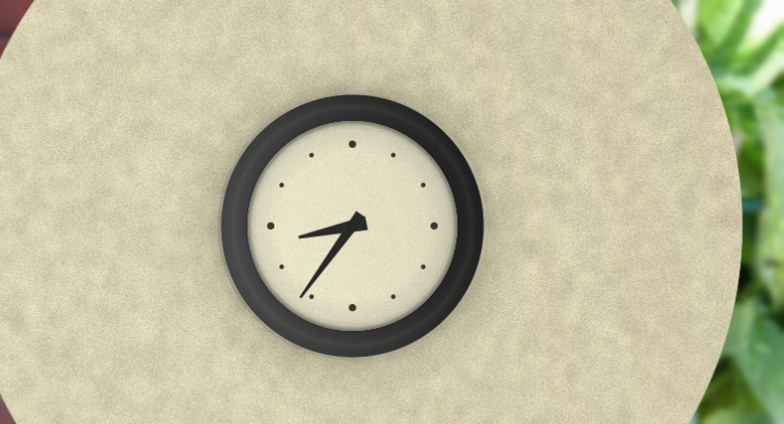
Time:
**8:36**
